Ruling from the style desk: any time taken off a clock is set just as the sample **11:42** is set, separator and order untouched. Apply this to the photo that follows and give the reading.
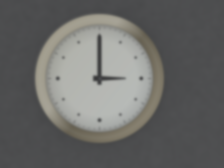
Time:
**3:00**
